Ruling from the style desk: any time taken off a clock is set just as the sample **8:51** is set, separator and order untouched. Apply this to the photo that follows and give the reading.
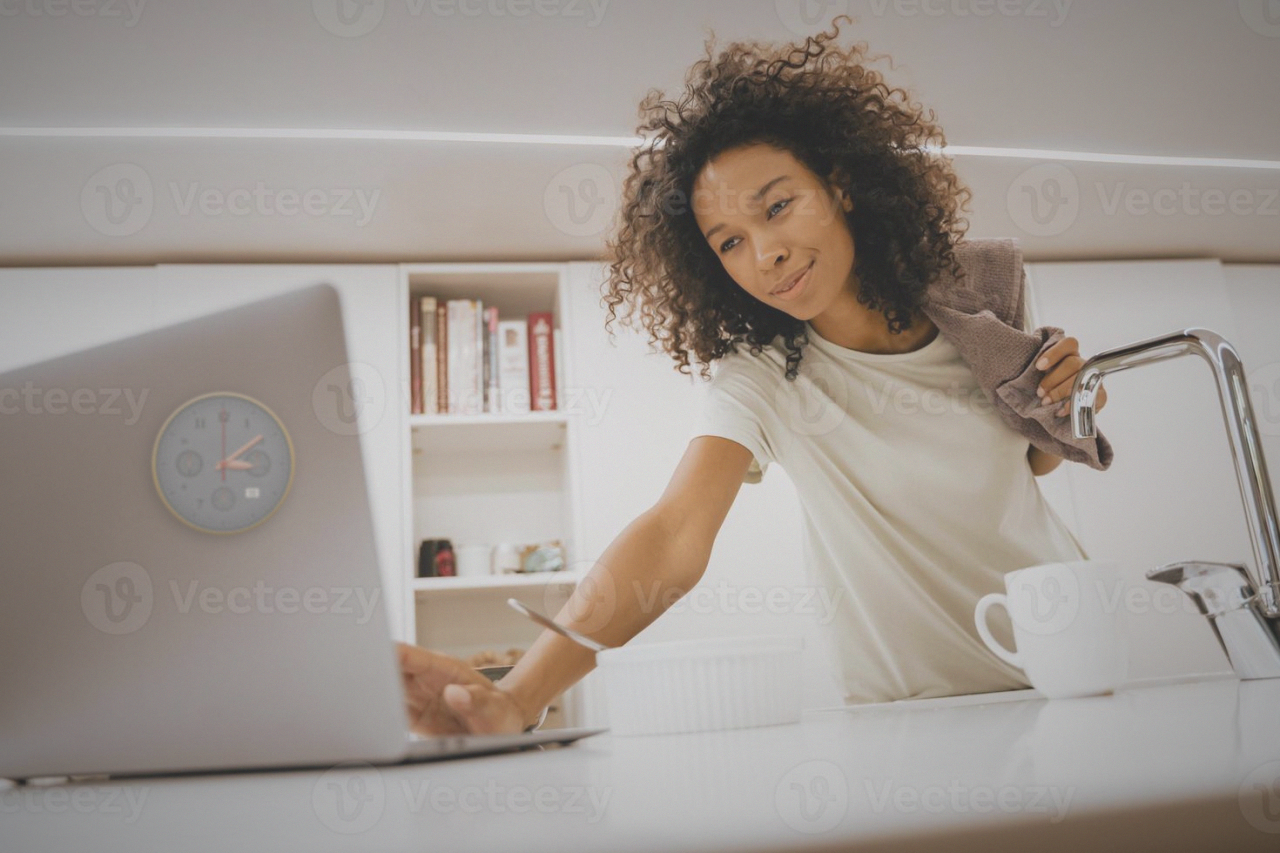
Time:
**3:09**
